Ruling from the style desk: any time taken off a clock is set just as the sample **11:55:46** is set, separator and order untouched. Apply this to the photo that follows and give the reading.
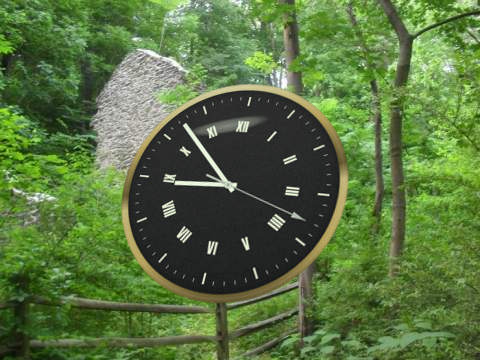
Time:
**8:52:18**
